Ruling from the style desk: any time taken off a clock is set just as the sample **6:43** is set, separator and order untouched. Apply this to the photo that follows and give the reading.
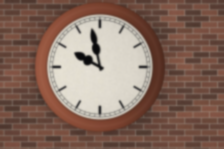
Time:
**9:58**
